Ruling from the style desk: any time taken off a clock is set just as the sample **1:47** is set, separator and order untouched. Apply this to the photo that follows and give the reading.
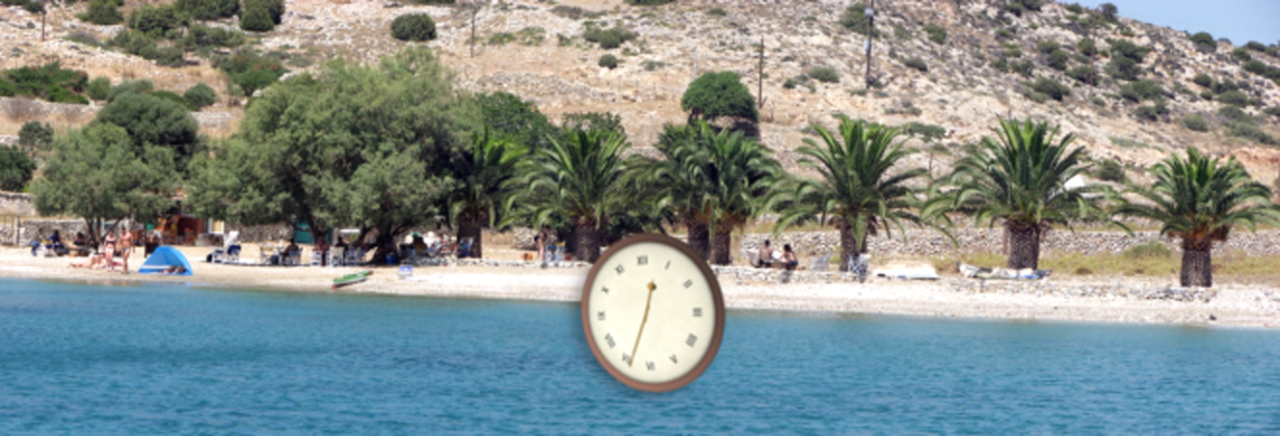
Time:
**12:34**
